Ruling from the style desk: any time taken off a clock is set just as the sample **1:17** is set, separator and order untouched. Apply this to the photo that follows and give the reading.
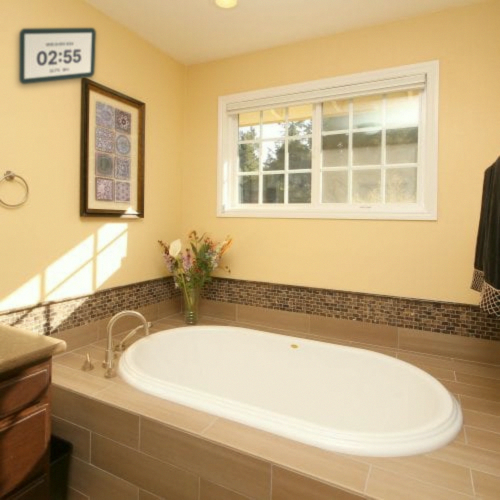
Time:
**2:55**
